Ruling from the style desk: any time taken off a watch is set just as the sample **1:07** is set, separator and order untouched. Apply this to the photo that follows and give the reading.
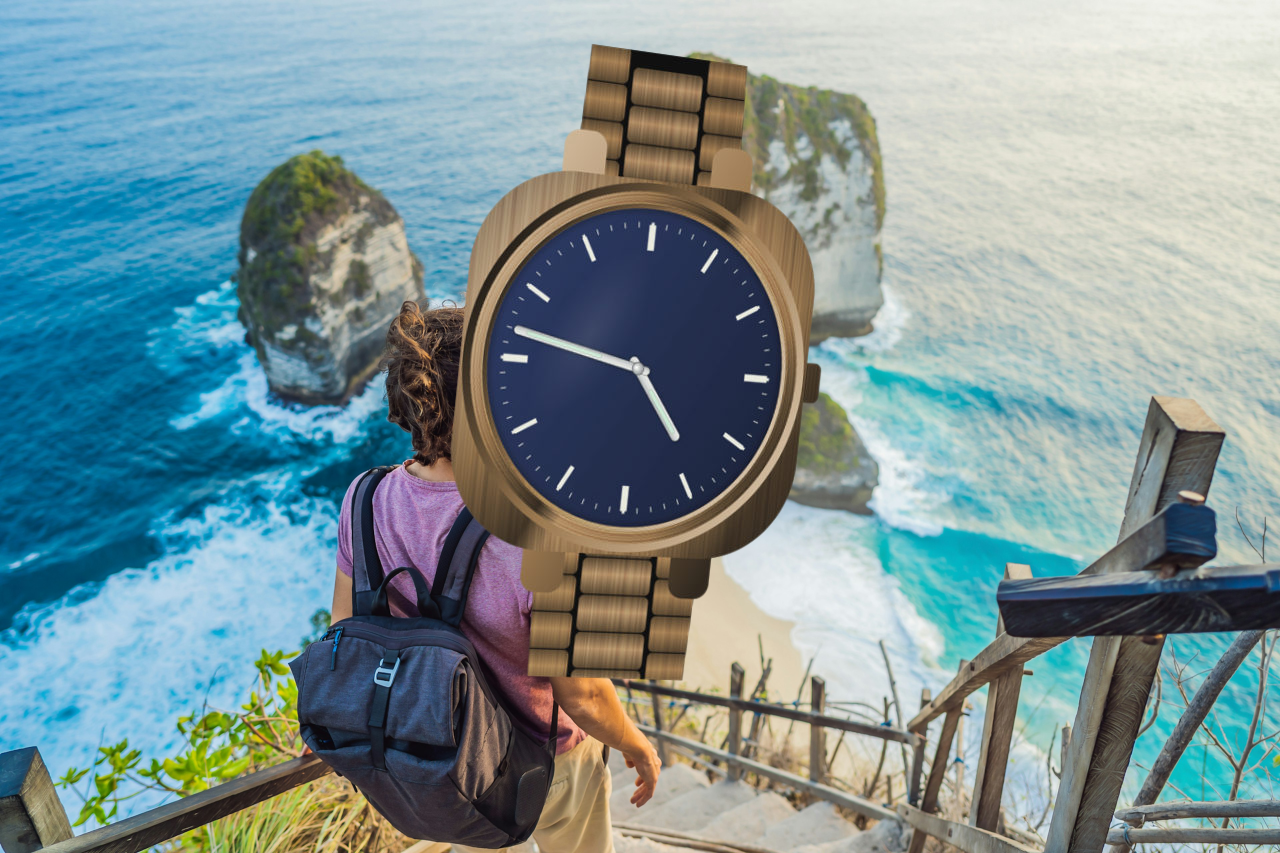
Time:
**4:47**
